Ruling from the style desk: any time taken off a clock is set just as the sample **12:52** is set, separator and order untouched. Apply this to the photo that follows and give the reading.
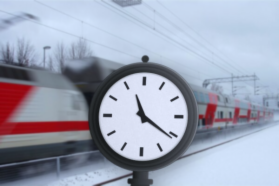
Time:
**11:21**
